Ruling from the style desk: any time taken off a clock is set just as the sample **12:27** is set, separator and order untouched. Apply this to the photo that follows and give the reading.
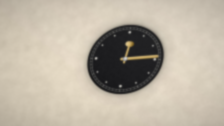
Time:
**12:14**
